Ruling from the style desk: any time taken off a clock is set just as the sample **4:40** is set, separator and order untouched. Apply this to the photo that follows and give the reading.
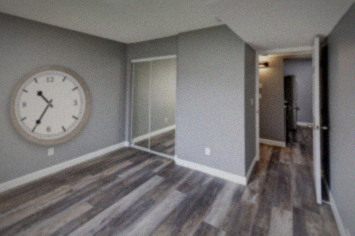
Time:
**10:35**
